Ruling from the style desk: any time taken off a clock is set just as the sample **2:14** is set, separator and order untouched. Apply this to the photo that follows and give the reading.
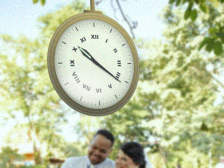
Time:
**10:21**
